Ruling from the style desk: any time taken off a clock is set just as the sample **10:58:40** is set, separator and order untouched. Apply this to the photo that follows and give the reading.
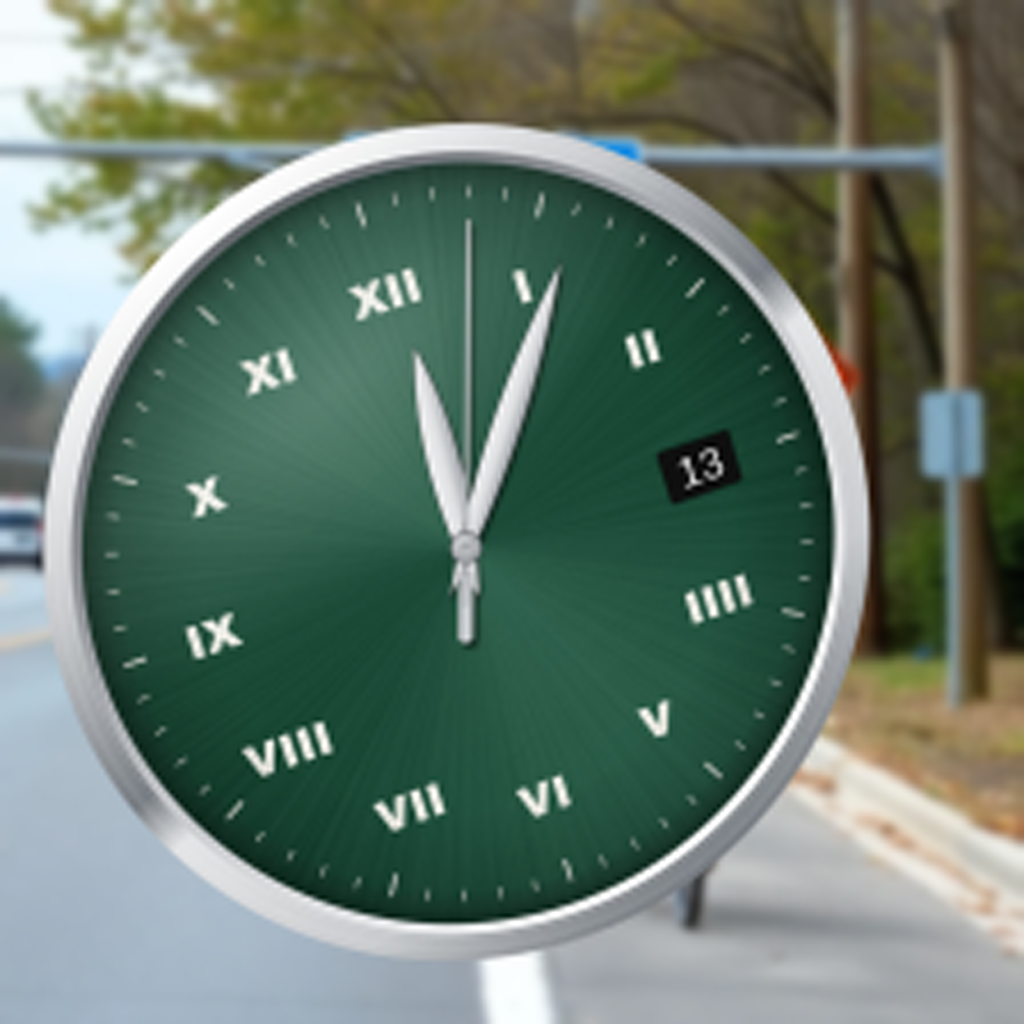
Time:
**12:06:03**
